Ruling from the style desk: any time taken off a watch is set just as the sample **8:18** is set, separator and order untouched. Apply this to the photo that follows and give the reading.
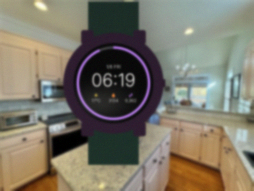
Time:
**6:19**
